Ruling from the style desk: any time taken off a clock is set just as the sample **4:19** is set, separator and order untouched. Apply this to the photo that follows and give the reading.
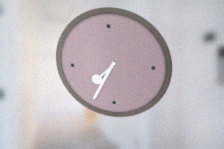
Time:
**7:35**
